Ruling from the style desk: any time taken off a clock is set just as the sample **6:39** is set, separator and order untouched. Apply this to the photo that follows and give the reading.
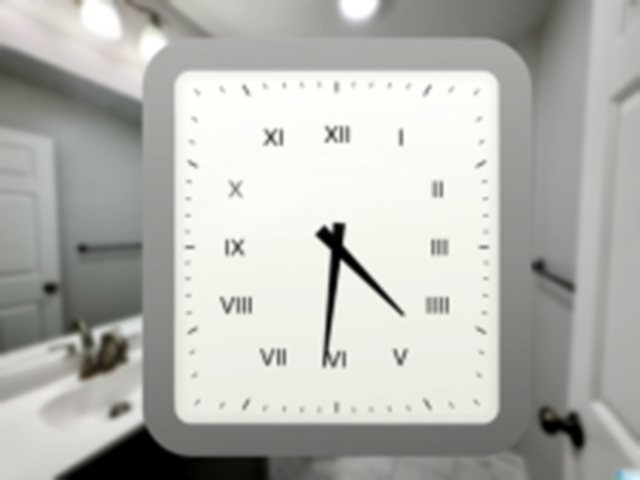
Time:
**4:31**
